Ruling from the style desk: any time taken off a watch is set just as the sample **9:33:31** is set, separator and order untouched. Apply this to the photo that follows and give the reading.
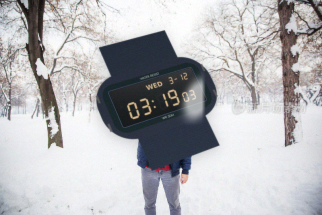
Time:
**3:19:03**
